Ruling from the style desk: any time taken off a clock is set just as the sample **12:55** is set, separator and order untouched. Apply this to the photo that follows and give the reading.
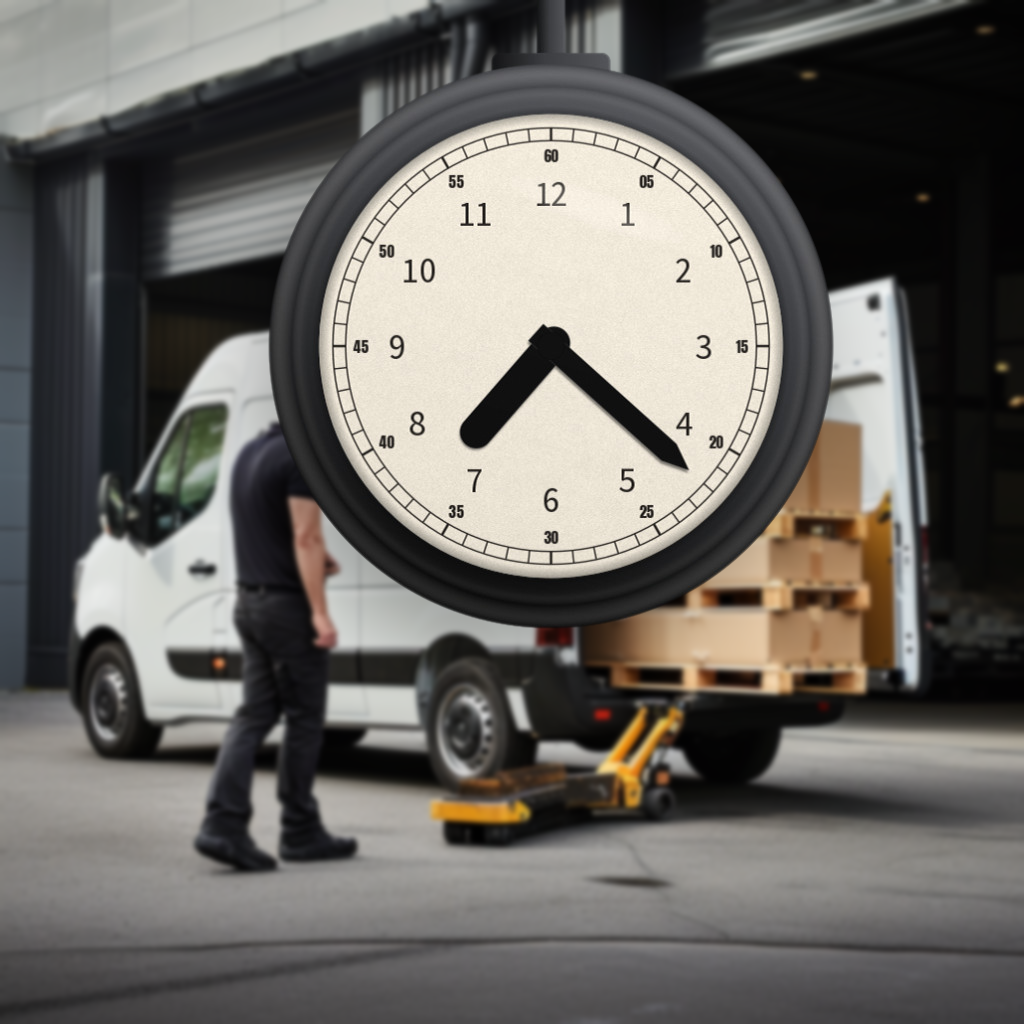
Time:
**7:22**
